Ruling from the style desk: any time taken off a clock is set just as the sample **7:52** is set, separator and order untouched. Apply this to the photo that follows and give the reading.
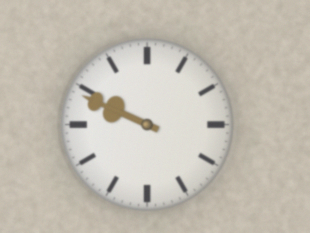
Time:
**9:49**
